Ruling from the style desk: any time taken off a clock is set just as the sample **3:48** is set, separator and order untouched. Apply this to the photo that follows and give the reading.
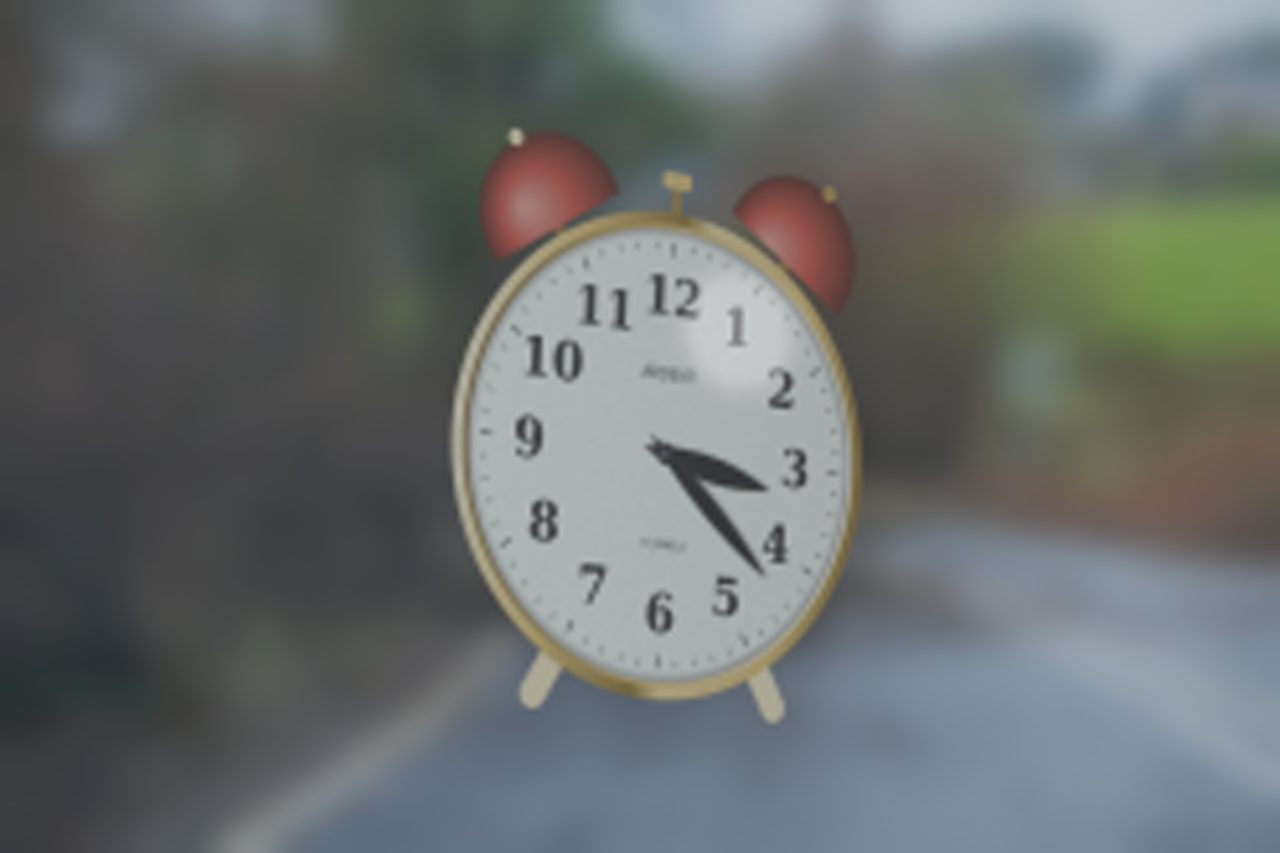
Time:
**3:22**
